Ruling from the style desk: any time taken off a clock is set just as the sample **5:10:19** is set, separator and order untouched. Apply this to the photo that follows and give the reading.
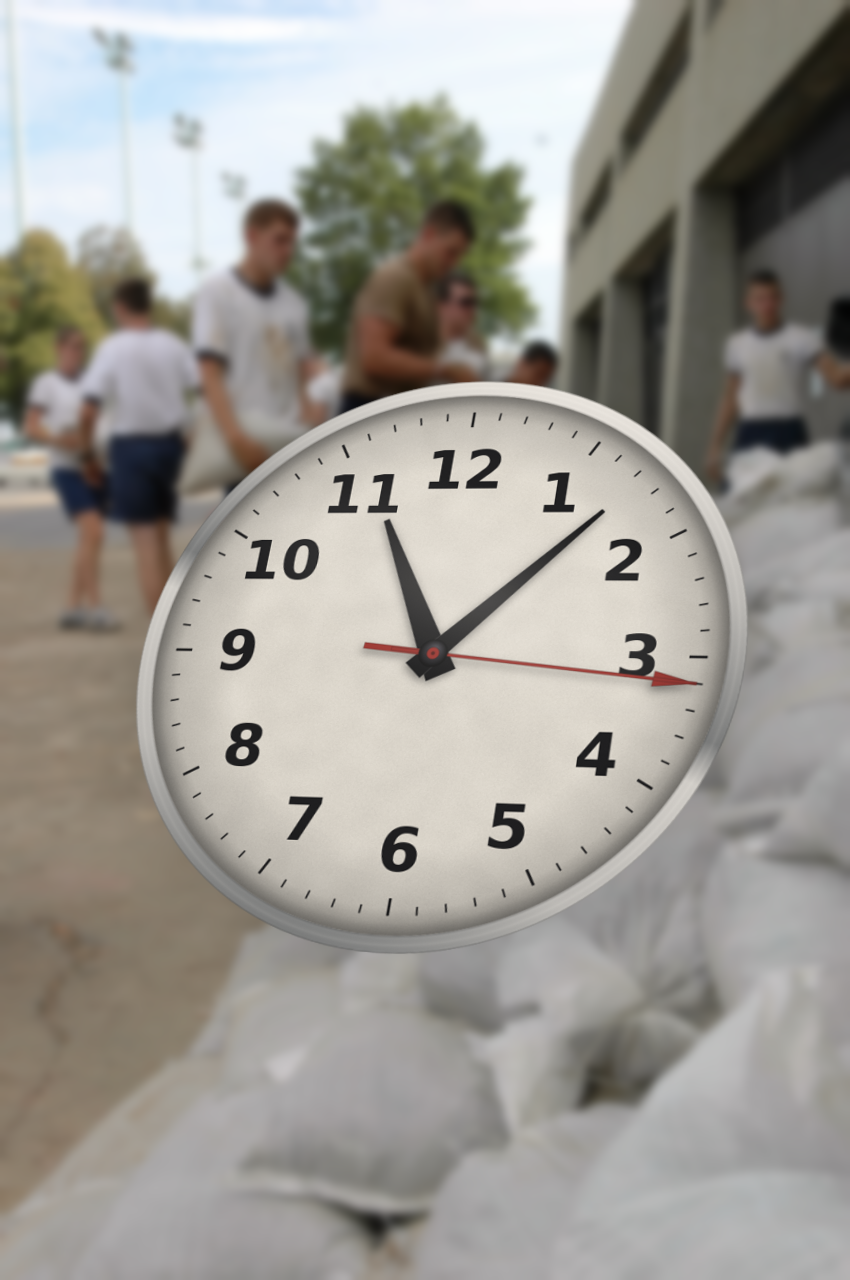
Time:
**11:07:16**
